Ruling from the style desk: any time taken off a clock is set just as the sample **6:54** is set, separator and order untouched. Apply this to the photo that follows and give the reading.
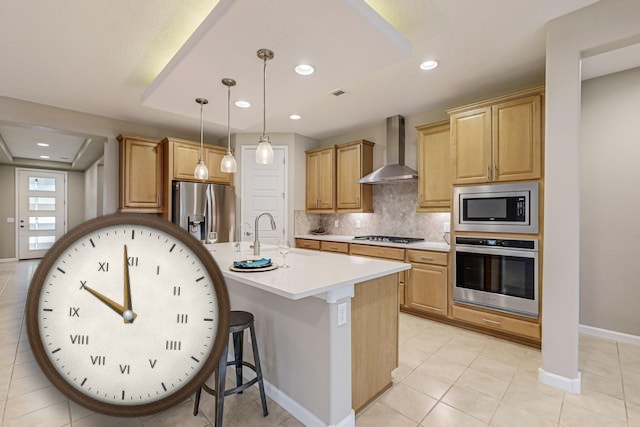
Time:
**9:59**
